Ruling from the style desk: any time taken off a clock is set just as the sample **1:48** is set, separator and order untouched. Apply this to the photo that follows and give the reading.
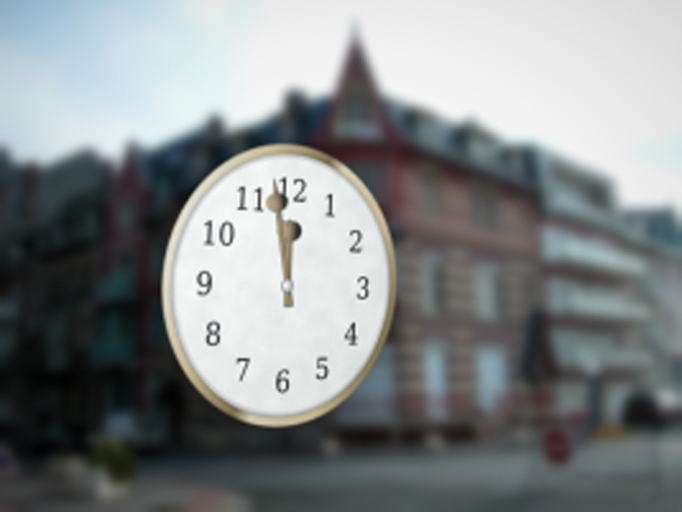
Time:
**11:58**
